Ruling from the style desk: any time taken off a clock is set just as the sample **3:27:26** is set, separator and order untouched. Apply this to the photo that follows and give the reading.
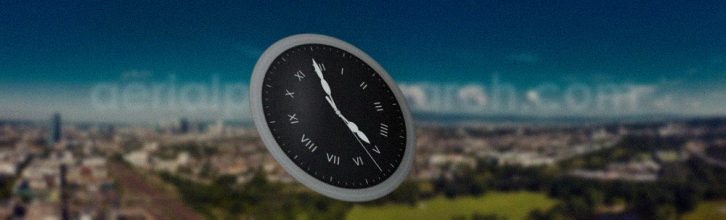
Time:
**4:59:27**
